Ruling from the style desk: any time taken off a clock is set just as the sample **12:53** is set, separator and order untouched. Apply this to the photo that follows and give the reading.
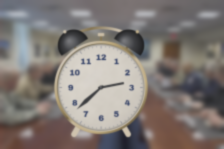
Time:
**2:38**
